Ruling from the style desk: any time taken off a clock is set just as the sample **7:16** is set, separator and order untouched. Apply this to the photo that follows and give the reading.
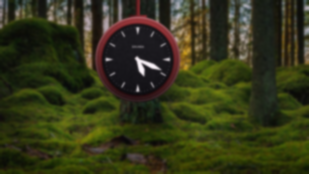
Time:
**5:19**
